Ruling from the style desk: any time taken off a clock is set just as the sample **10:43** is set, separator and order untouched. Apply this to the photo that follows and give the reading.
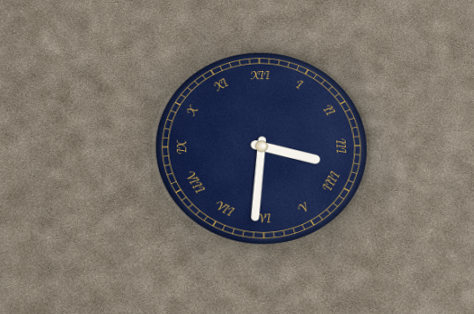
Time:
**3:31**
